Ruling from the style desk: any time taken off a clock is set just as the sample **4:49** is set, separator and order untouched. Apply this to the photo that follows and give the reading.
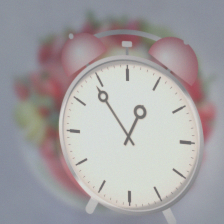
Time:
**12:54**
